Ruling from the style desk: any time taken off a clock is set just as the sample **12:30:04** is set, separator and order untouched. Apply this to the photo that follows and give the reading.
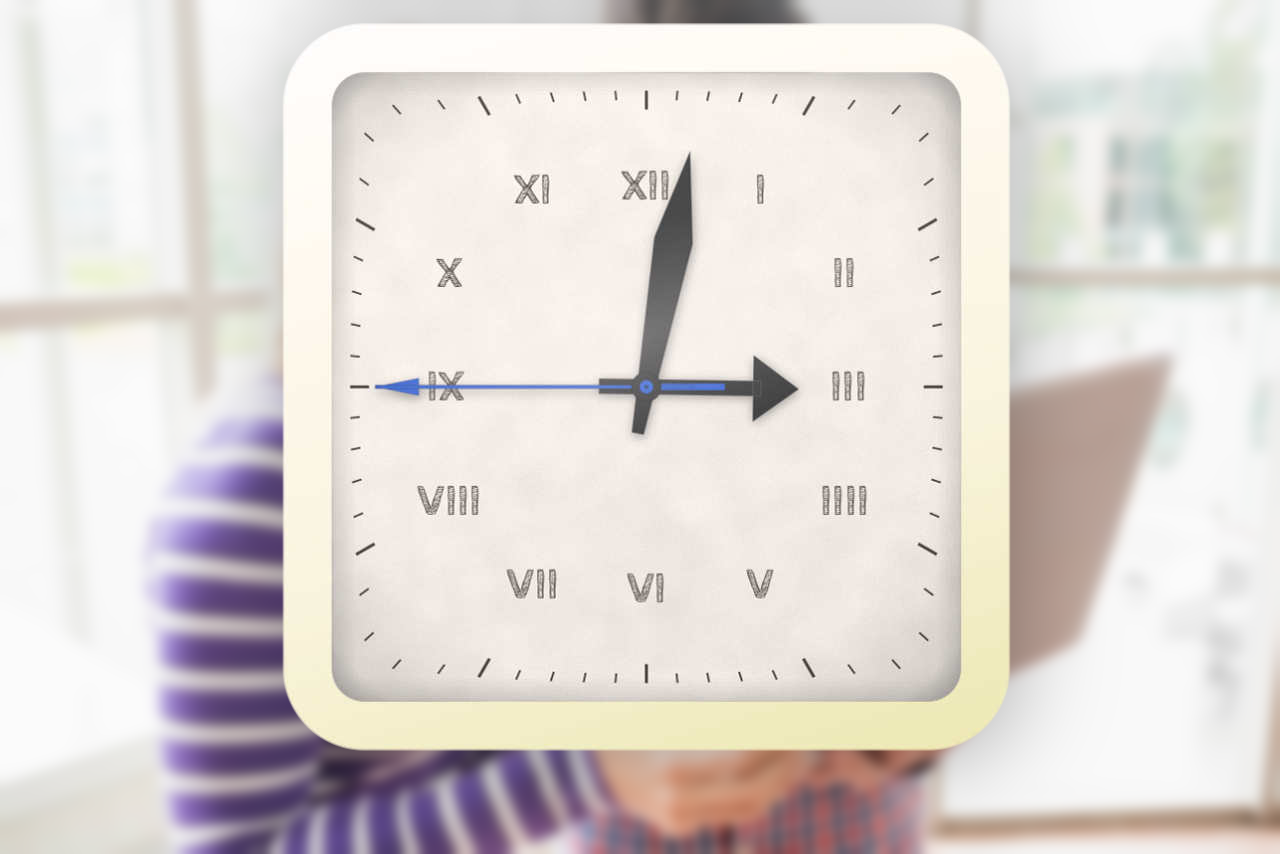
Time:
**3:01:45**
